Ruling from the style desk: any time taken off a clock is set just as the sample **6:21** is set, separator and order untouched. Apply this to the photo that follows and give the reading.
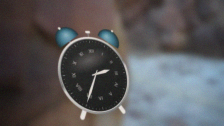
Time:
**2:35**
